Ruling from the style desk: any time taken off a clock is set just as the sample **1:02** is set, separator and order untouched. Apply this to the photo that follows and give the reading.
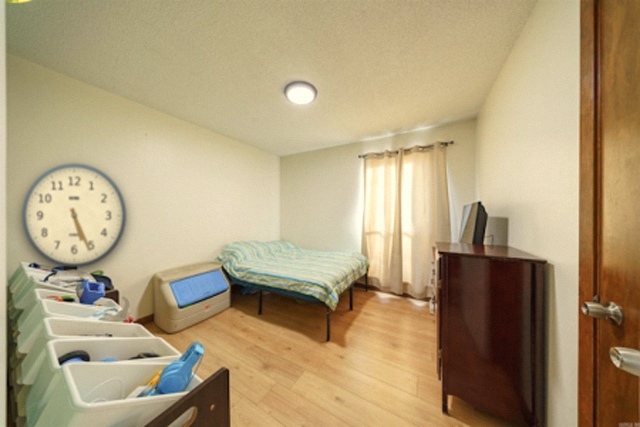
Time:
**5:26**
